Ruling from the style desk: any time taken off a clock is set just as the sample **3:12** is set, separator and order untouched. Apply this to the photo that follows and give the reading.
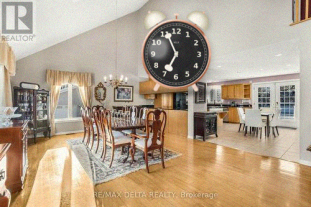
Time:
**6:56**
